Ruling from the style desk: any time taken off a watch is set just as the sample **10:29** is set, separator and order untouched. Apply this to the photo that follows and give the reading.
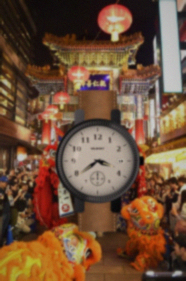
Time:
**3:39**
